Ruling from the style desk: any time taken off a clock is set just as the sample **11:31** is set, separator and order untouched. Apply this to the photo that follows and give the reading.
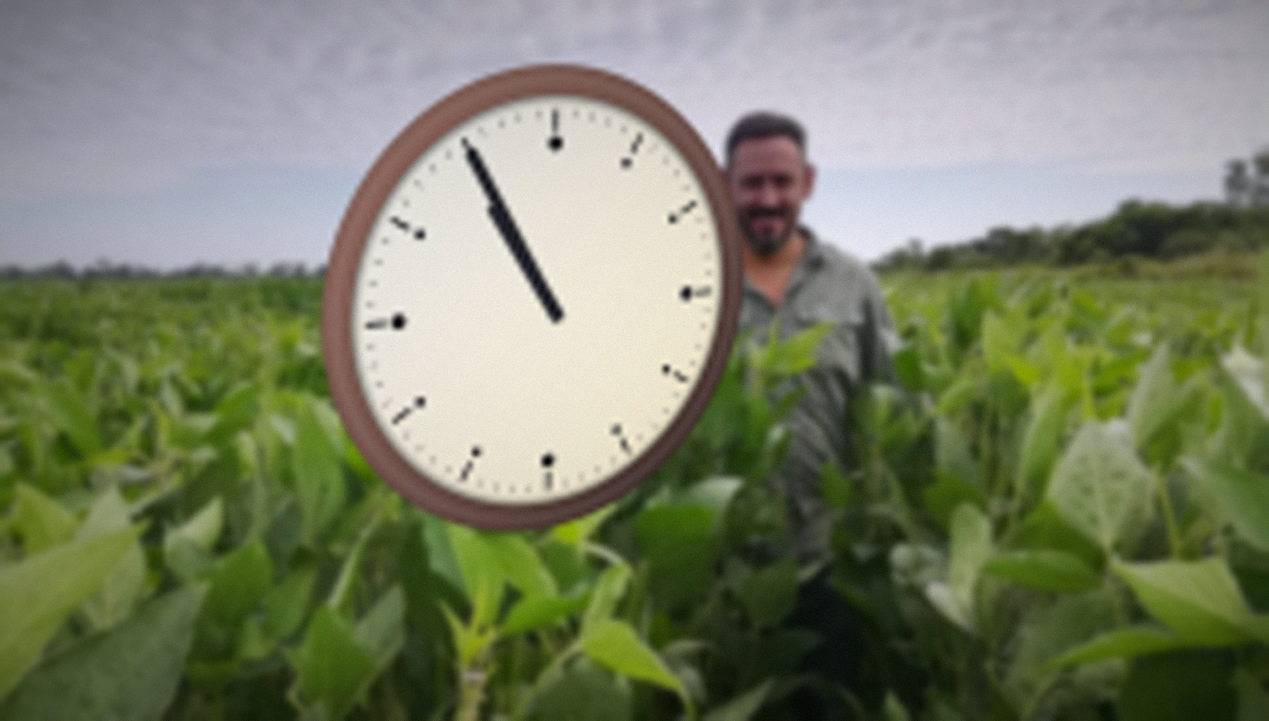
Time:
**10:55**
